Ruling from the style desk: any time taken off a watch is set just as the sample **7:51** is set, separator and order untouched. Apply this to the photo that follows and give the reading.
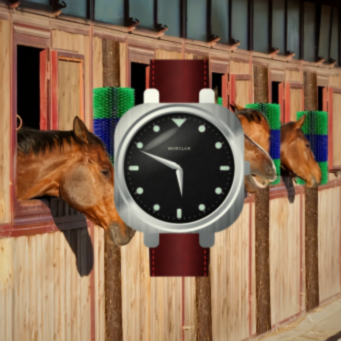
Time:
**5:49**
